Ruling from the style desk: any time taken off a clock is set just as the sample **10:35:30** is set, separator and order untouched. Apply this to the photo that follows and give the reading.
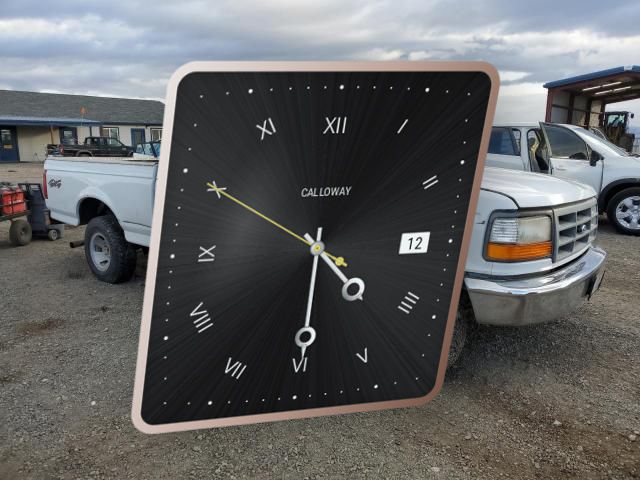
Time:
**4:29:50**
